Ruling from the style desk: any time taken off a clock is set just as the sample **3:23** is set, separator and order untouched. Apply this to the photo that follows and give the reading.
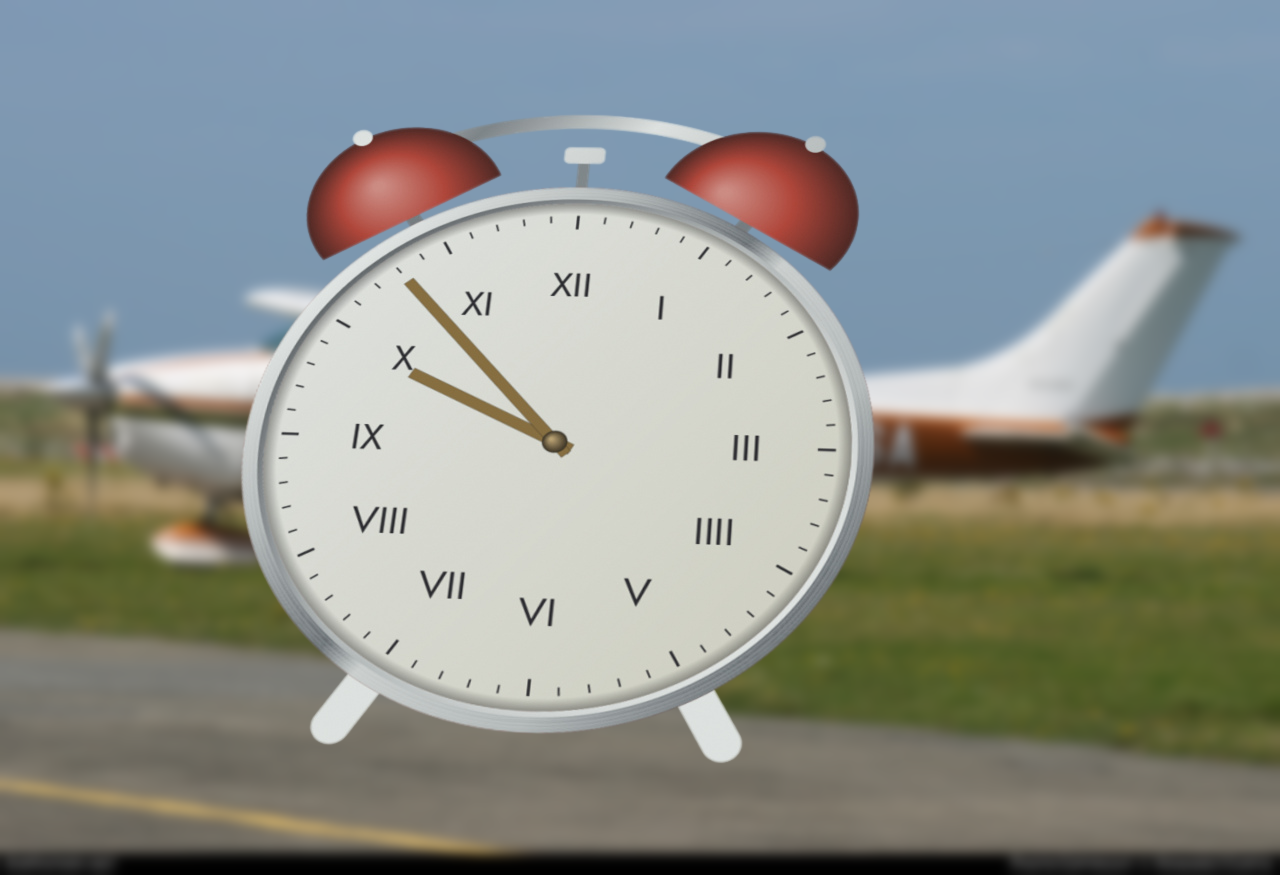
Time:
**9:53**
